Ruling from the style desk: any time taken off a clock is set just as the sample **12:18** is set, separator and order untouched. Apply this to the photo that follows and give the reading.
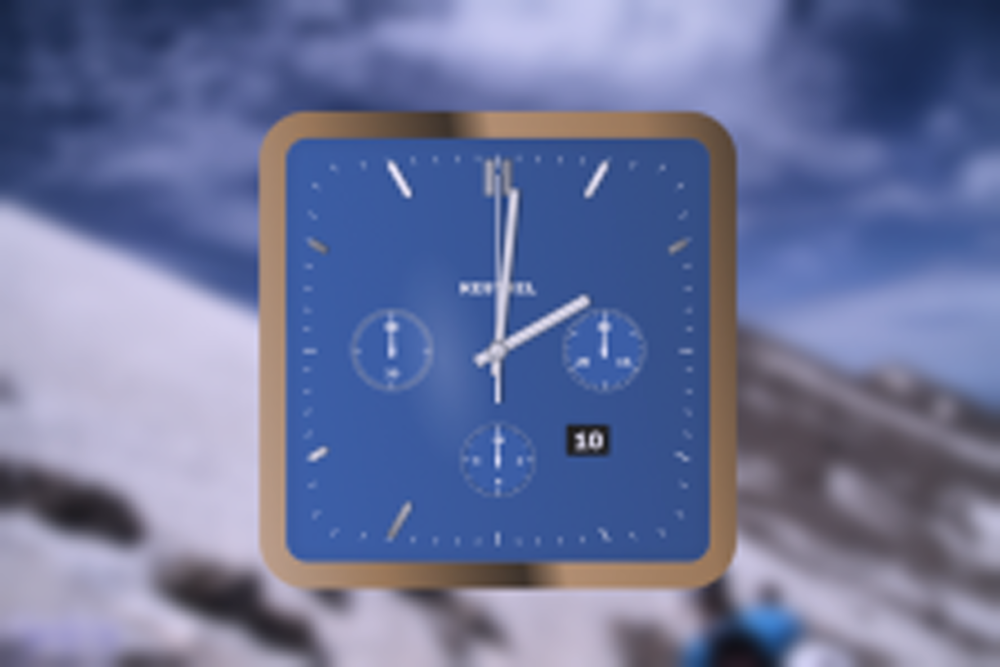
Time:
**2:01**
